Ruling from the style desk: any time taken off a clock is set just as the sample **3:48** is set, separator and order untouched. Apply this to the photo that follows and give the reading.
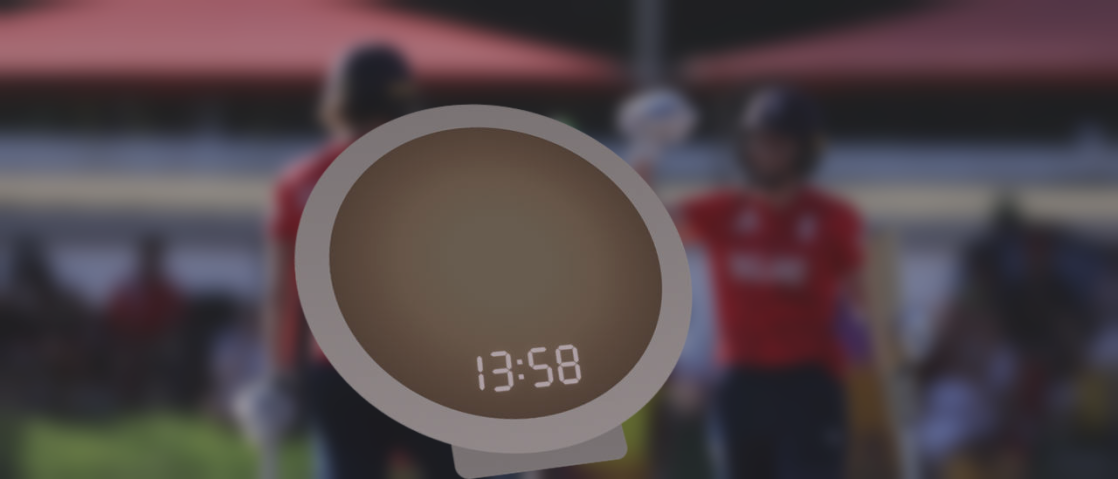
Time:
**13:58**
